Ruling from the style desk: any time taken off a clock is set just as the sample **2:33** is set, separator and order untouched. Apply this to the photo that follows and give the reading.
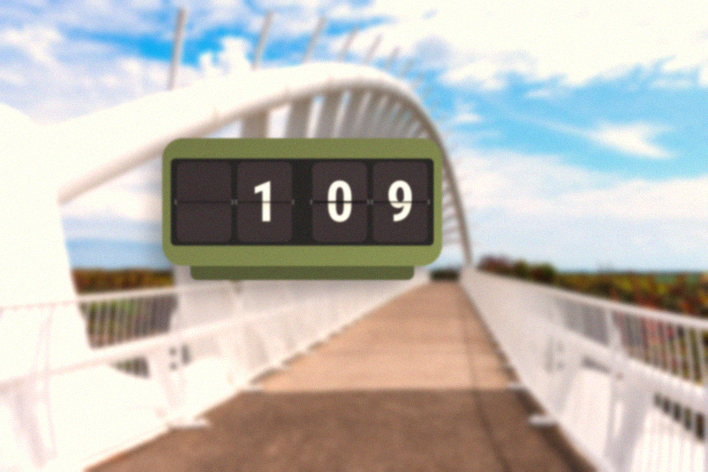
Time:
**1:09**
